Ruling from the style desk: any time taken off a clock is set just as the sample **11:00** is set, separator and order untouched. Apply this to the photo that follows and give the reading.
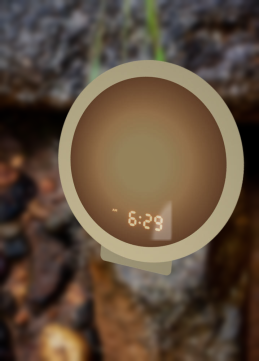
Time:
**6:29**
